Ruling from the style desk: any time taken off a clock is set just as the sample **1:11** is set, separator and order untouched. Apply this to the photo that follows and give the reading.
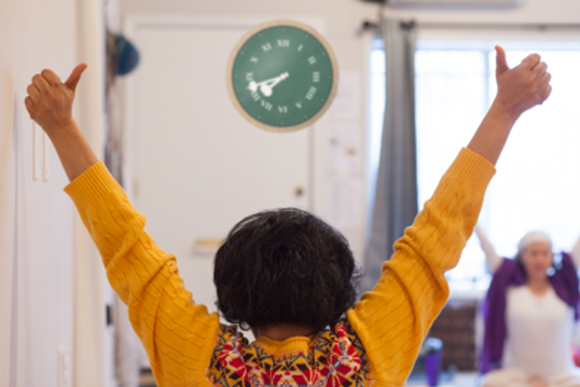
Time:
**7:42**
